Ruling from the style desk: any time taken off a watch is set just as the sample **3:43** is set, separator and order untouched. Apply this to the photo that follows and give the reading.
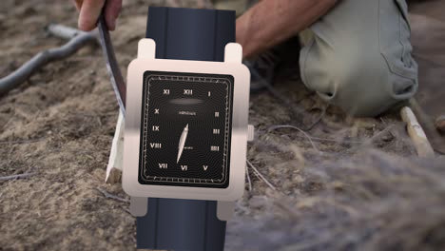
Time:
**6:32**
